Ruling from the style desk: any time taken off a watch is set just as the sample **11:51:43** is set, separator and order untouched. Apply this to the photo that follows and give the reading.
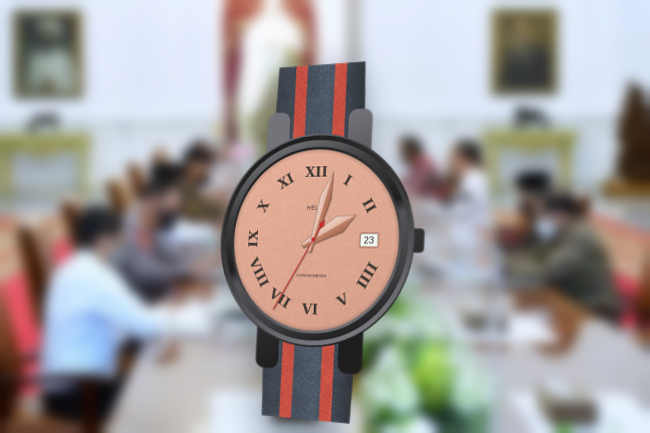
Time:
**2:02:35**
